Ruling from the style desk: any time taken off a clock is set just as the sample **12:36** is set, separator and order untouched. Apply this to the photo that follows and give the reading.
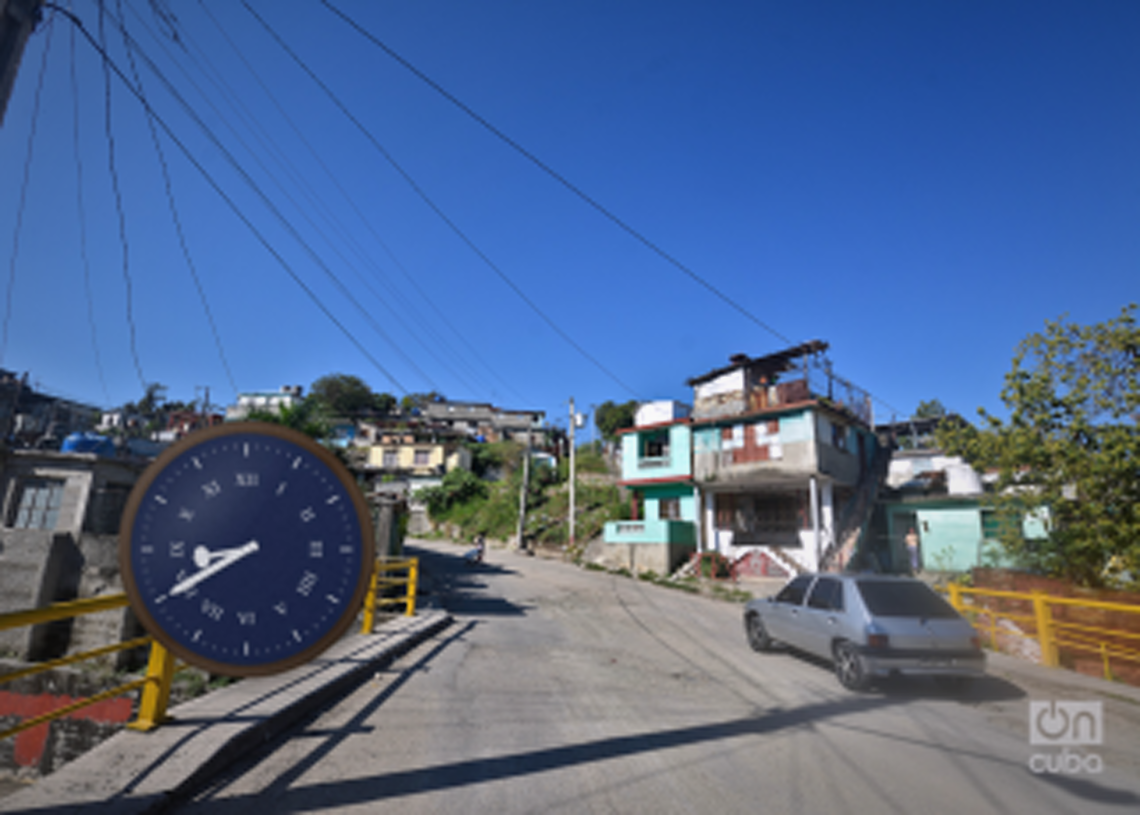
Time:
**8:40**
